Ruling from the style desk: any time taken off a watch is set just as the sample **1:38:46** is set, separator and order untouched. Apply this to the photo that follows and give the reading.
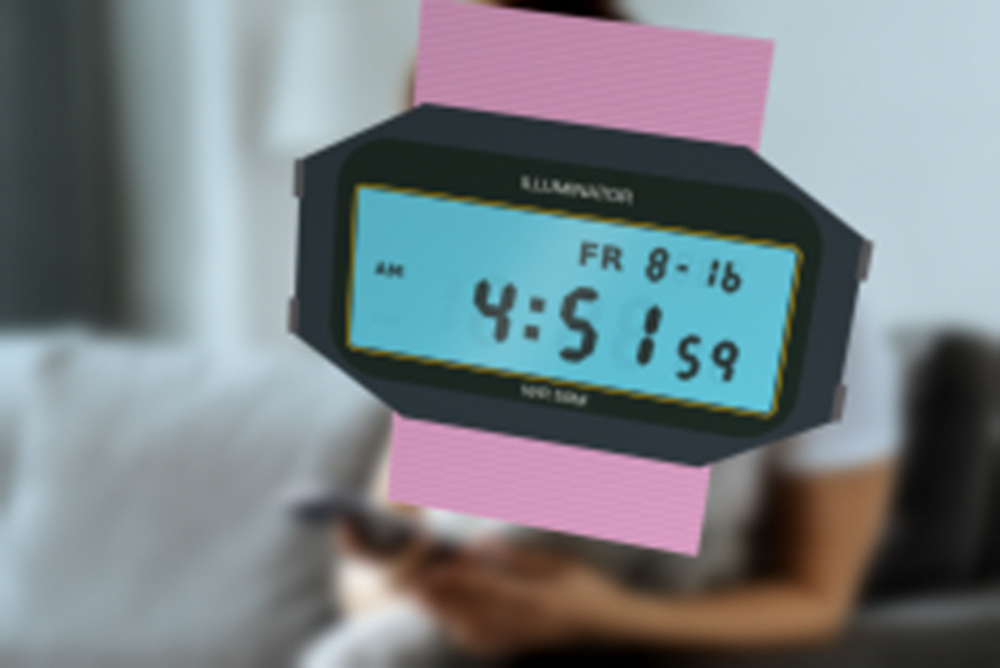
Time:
**4:51:59**
